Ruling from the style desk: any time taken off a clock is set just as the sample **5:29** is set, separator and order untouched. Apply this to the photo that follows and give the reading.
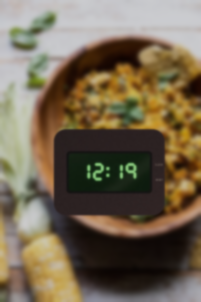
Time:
**12:19**
